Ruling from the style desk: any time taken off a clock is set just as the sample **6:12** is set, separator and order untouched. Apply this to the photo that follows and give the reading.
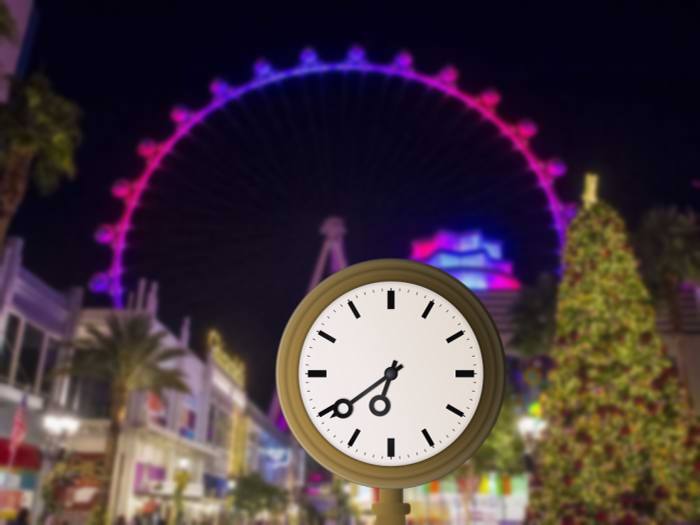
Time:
**6:39**
